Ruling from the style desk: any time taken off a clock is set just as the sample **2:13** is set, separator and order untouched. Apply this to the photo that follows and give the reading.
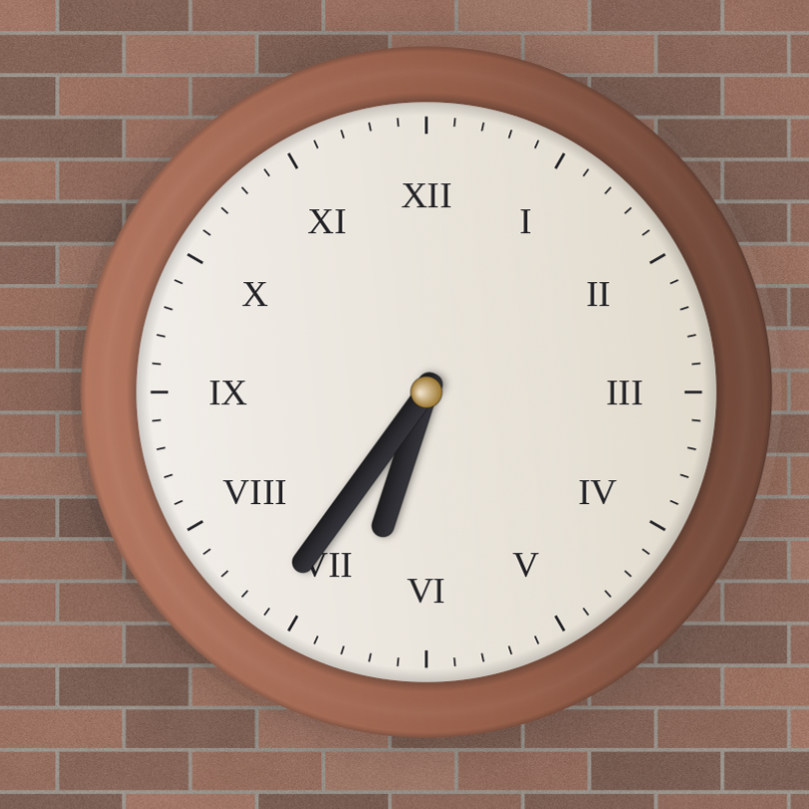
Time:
**6:36**
